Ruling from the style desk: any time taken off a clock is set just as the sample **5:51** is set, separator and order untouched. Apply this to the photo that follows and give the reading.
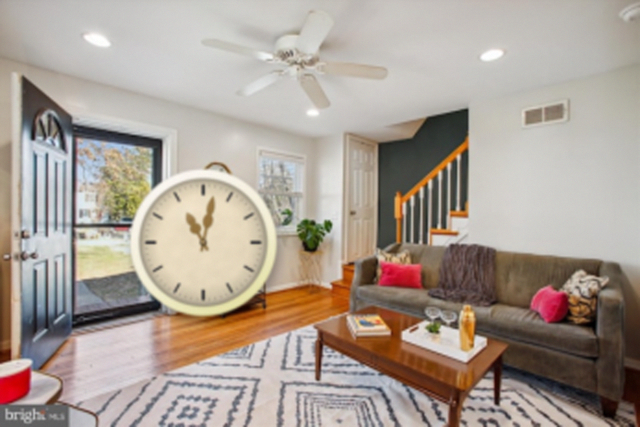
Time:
**11:02**
